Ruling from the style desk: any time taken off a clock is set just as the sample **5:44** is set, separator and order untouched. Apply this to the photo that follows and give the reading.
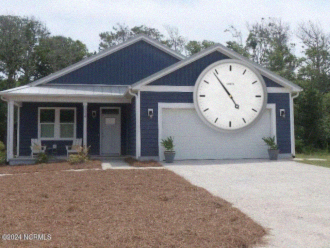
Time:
**4:54**
